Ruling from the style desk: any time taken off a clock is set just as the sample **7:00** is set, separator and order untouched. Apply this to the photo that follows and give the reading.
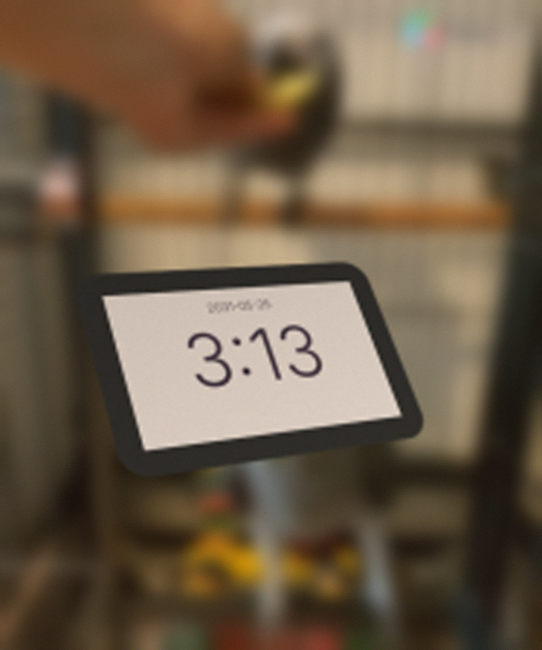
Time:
**3:13**
